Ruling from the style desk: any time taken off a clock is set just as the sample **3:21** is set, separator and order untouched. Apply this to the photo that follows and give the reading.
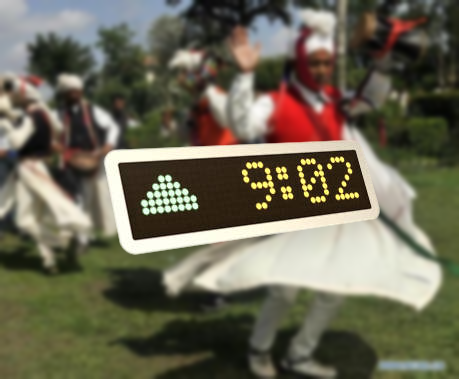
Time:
**9:02**
